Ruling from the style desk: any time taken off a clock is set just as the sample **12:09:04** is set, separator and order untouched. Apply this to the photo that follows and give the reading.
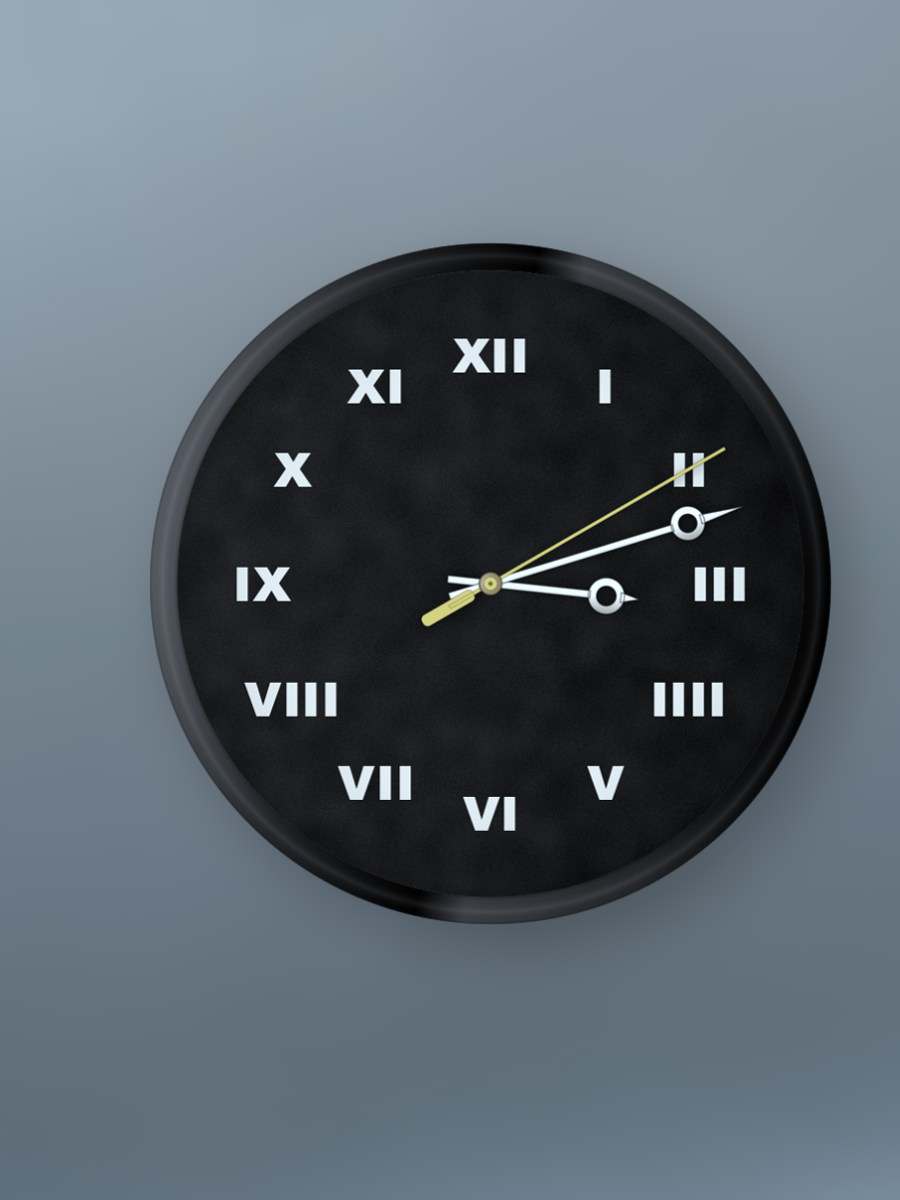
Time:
**3:12:10**
